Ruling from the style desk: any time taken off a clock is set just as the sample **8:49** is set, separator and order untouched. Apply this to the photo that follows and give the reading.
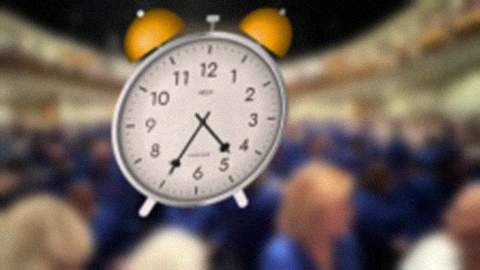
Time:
**4:35**
